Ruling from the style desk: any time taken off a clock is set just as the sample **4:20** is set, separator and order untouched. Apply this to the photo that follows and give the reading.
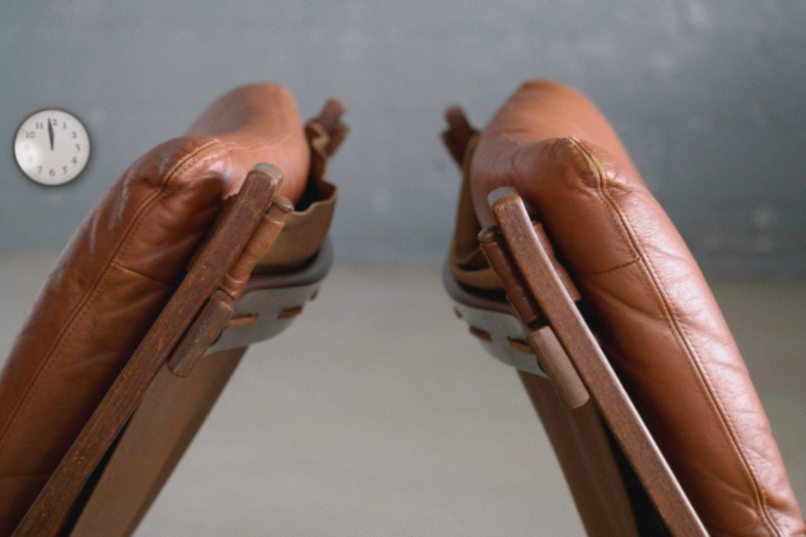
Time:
**11:59**
